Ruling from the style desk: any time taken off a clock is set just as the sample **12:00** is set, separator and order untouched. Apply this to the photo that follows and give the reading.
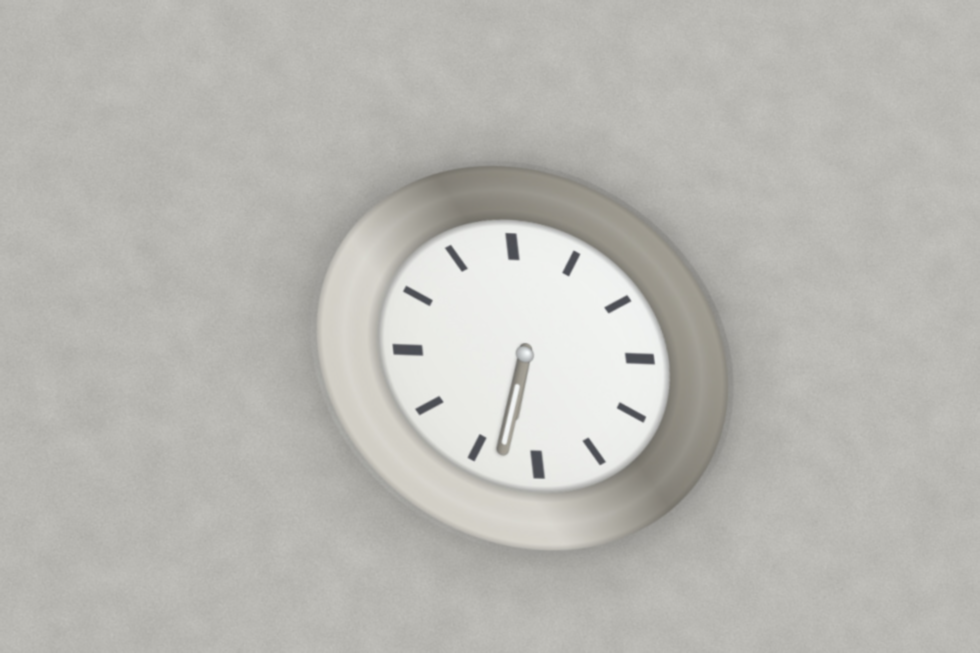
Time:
**6:33**
